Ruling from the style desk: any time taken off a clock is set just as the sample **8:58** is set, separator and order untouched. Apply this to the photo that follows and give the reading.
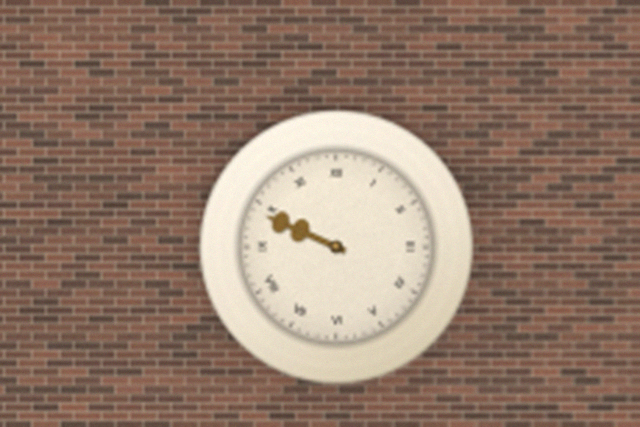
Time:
**9:49**
